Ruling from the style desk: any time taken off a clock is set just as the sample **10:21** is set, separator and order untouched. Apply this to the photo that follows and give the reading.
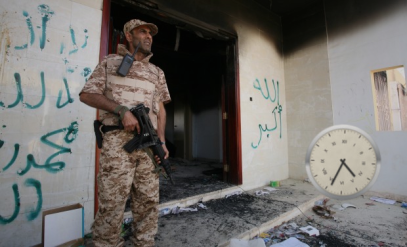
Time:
**4:34**
